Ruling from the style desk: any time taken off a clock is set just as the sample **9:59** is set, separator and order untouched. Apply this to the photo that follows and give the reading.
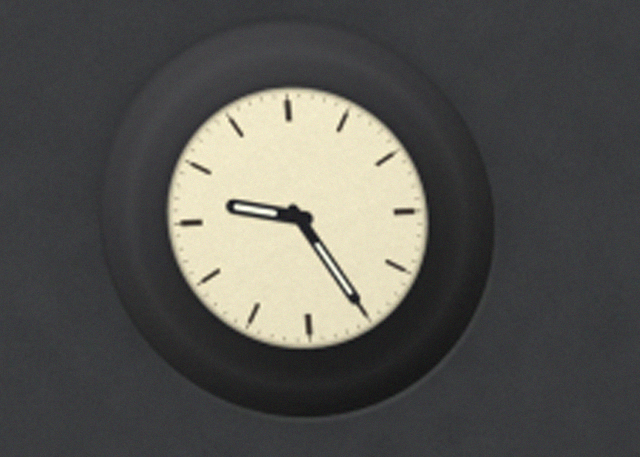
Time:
**9:25**
